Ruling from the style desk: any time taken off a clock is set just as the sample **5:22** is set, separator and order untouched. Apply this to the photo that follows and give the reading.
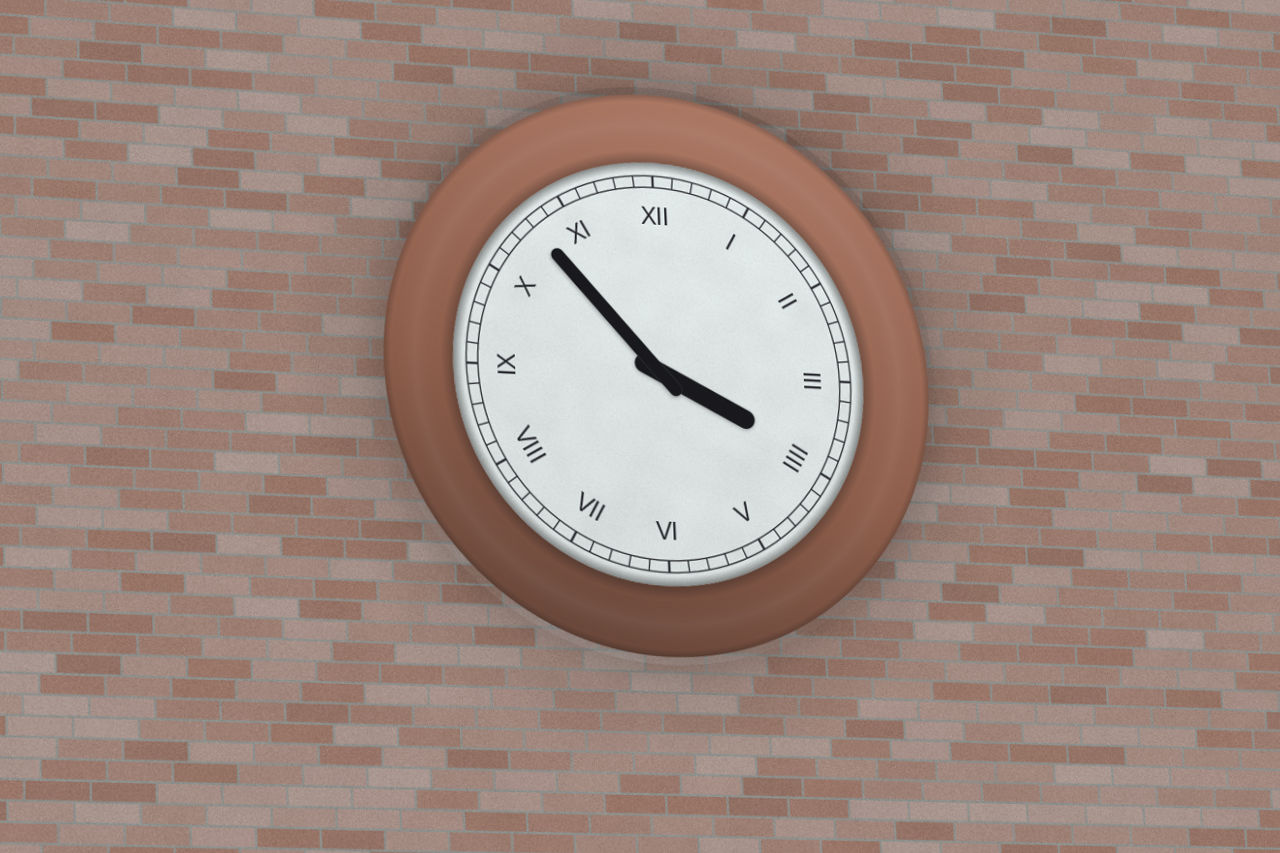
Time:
**3:53**
